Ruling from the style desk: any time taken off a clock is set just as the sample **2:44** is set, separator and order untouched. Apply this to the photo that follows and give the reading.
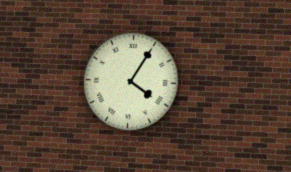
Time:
**4:05**
